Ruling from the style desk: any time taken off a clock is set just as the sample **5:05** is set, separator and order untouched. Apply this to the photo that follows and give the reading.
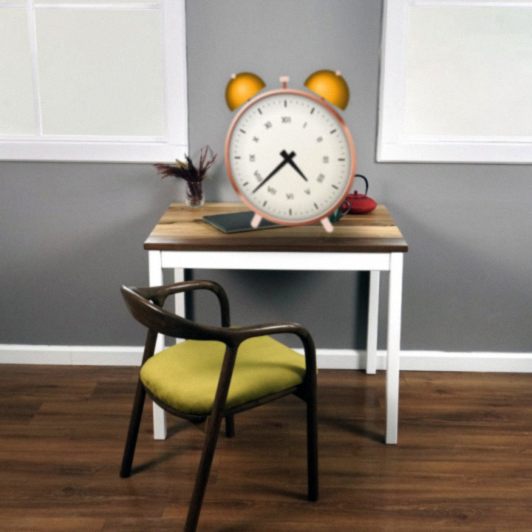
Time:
**4:38**
